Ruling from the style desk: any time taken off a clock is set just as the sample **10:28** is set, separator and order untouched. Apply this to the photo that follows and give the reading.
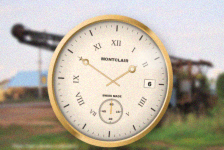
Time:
**1:50**
